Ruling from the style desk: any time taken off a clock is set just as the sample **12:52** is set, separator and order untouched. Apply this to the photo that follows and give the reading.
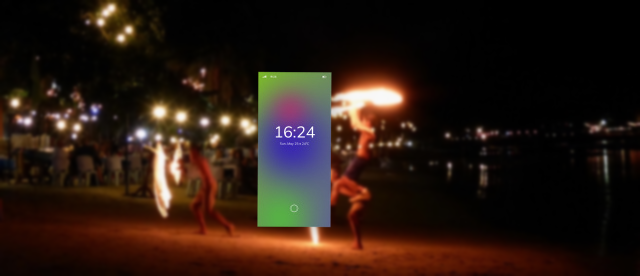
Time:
**16:24**
